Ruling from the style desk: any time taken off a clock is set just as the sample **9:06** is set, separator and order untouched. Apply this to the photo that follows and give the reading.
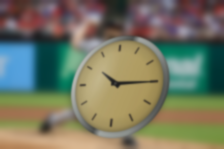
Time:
**10:15**
